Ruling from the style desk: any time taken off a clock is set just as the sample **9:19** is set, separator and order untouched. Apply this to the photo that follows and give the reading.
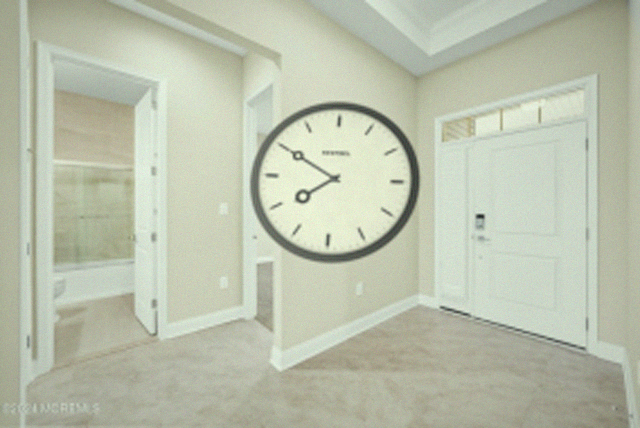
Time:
**7:50**
